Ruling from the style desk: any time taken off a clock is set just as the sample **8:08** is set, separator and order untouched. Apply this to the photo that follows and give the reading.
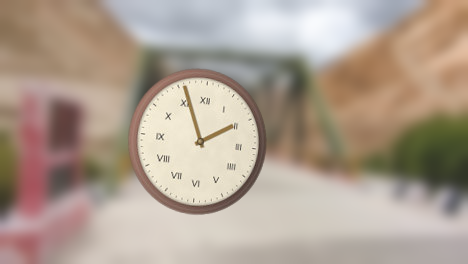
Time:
**1:56**
